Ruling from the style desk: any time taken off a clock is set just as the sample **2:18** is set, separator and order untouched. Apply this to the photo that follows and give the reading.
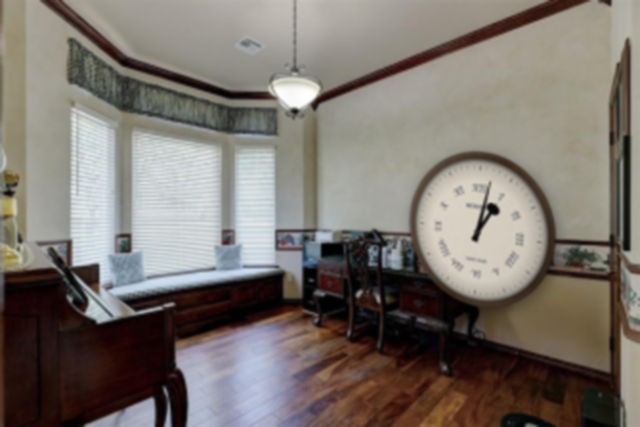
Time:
**1:02**
